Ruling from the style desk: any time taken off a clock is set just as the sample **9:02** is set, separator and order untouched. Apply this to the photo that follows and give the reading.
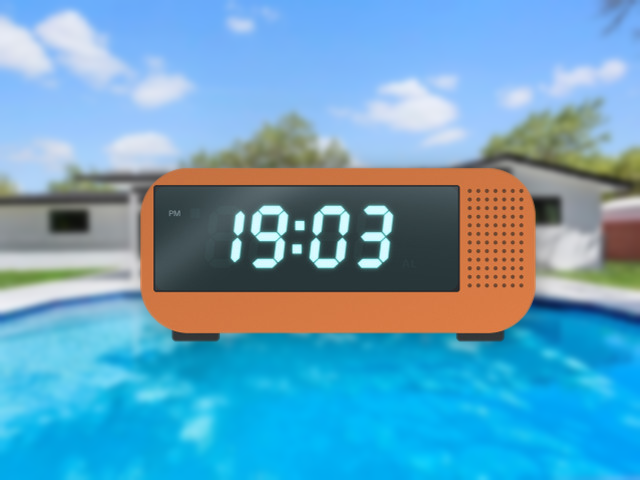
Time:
**19:03**
